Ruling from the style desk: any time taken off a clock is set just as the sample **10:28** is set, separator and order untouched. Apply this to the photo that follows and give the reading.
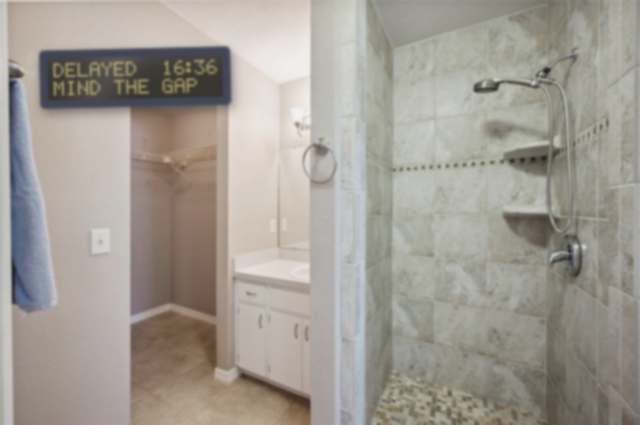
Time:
**16:36**
